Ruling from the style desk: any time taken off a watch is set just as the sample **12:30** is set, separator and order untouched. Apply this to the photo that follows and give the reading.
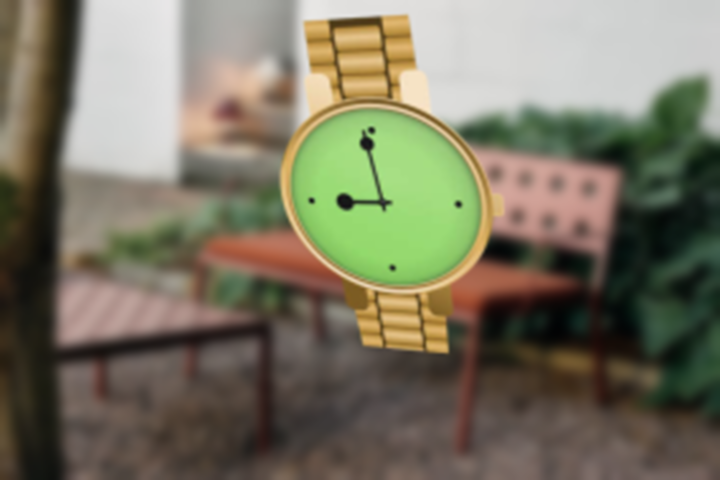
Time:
**8:59**
